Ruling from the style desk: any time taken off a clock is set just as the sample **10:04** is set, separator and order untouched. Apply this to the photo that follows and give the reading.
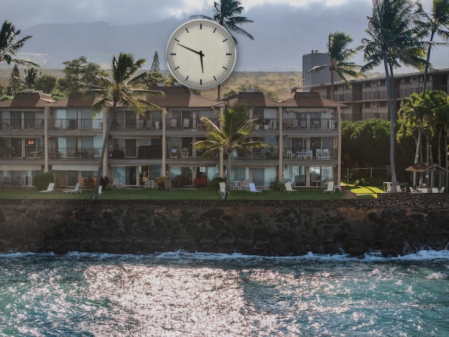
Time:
**5:49**
